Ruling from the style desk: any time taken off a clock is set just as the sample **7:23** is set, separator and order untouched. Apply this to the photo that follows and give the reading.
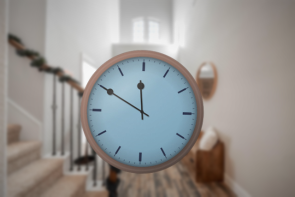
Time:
**11:50**
